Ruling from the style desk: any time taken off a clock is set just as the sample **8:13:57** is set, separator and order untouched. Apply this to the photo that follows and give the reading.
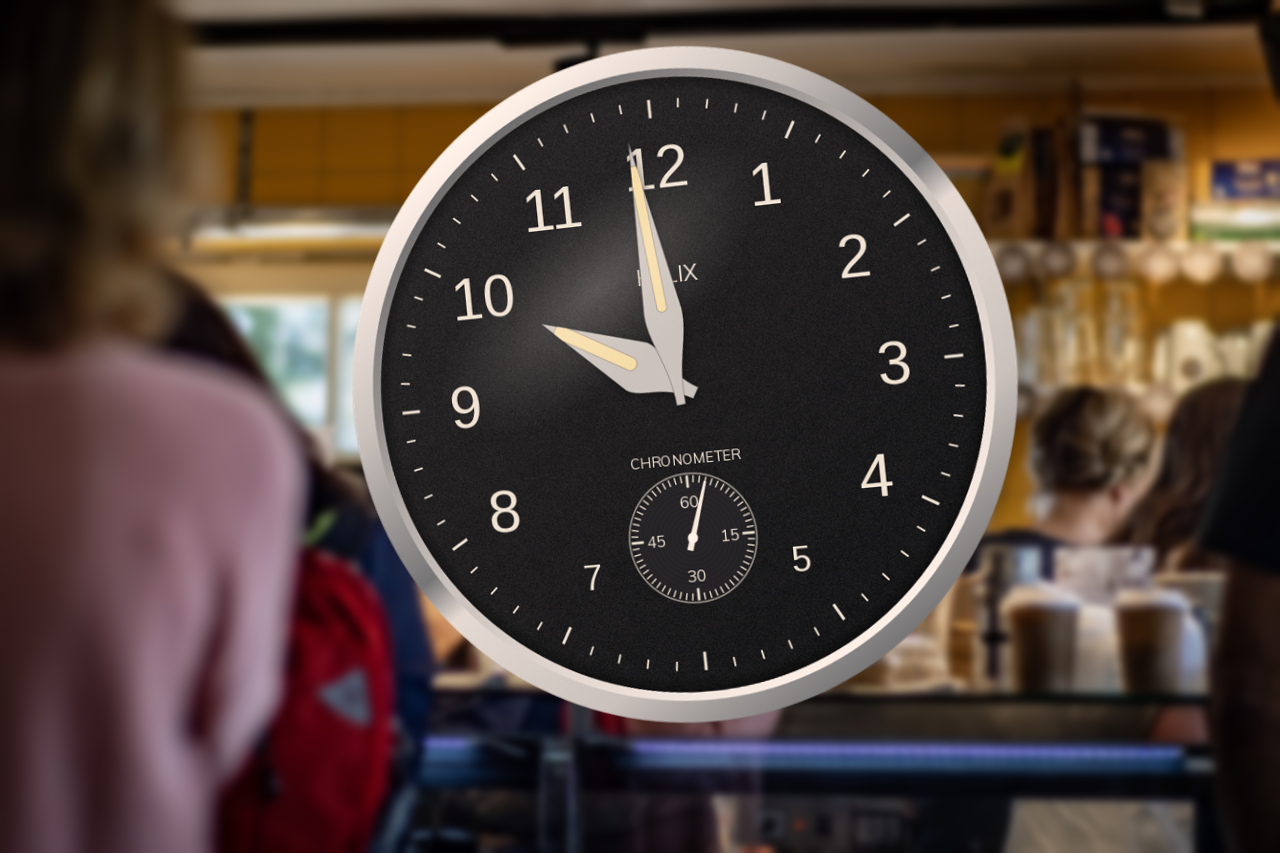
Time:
**9:59:03**
